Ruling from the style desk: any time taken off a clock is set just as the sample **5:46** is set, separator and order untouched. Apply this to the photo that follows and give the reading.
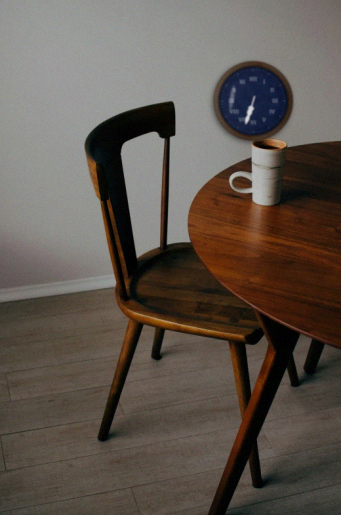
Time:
**6:33**
